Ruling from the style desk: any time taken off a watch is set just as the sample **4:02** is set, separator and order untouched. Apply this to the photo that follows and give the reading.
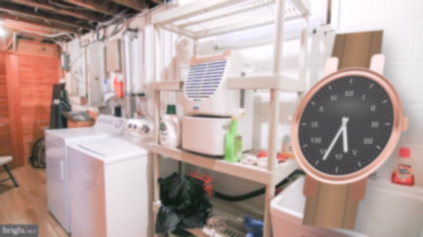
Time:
**5:34**
